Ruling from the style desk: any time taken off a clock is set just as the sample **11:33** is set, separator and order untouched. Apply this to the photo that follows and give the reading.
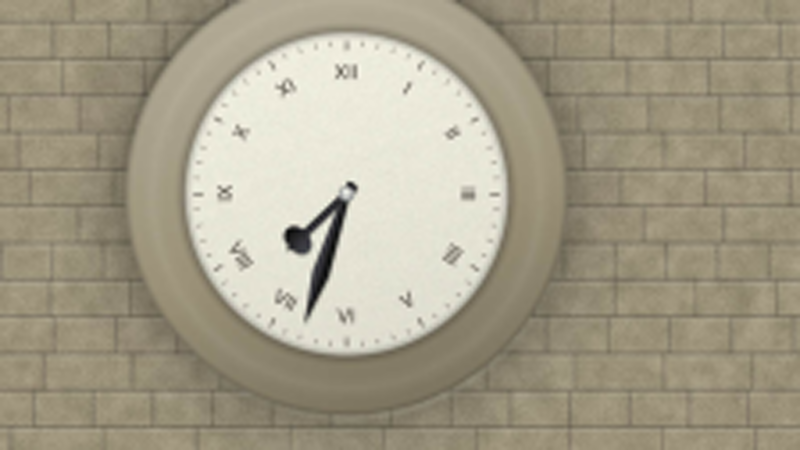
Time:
**7:33**
